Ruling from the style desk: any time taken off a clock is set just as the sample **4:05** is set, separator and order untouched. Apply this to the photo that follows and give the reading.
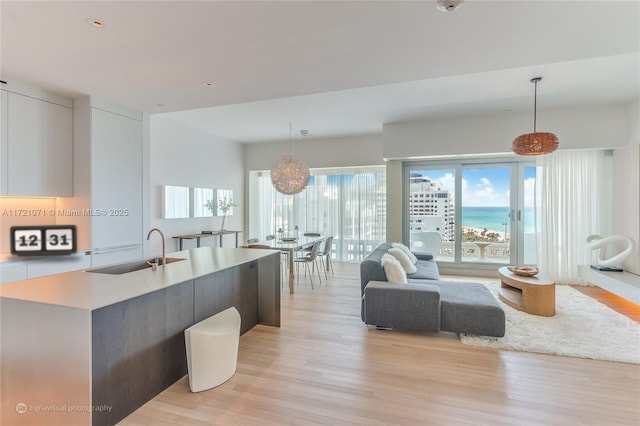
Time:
**12:31**
